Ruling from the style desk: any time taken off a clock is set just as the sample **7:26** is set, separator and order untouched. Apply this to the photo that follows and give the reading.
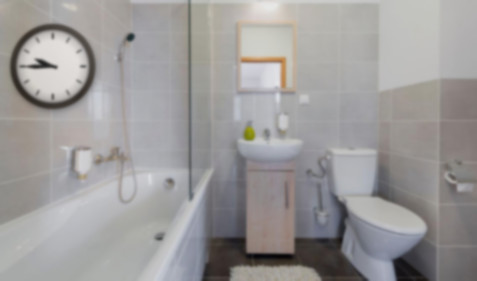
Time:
**9:45**
